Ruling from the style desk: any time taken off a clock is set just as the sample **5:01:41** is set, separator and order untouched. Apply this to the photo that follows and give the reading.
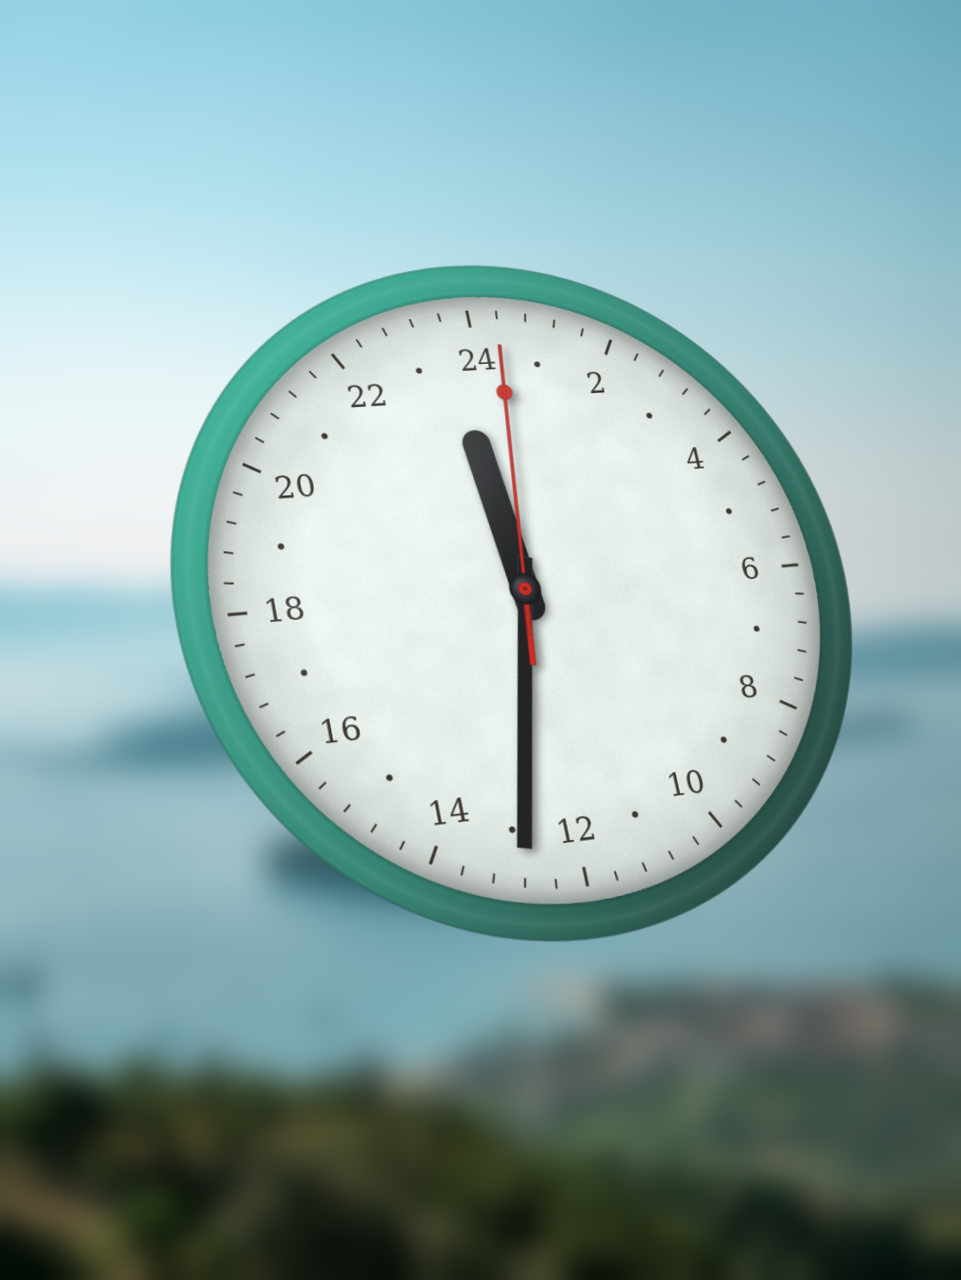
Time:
**23:32:01**
